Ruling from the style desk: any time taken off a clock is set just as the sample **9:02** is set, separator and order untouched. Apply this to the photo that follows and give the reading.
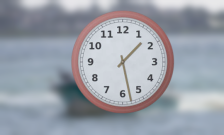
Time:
**1:28**
